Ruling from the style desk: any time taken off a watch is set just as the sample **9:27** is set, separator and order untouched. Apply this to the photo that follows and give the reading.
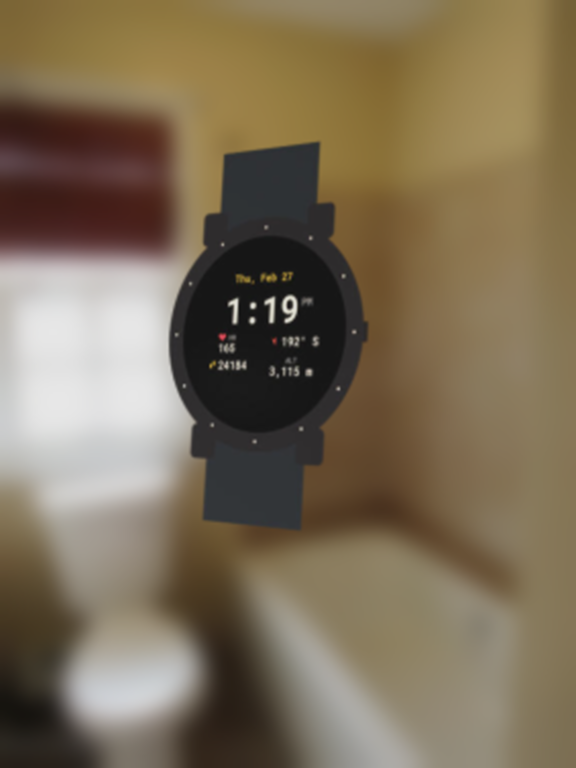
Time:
**1:19**
